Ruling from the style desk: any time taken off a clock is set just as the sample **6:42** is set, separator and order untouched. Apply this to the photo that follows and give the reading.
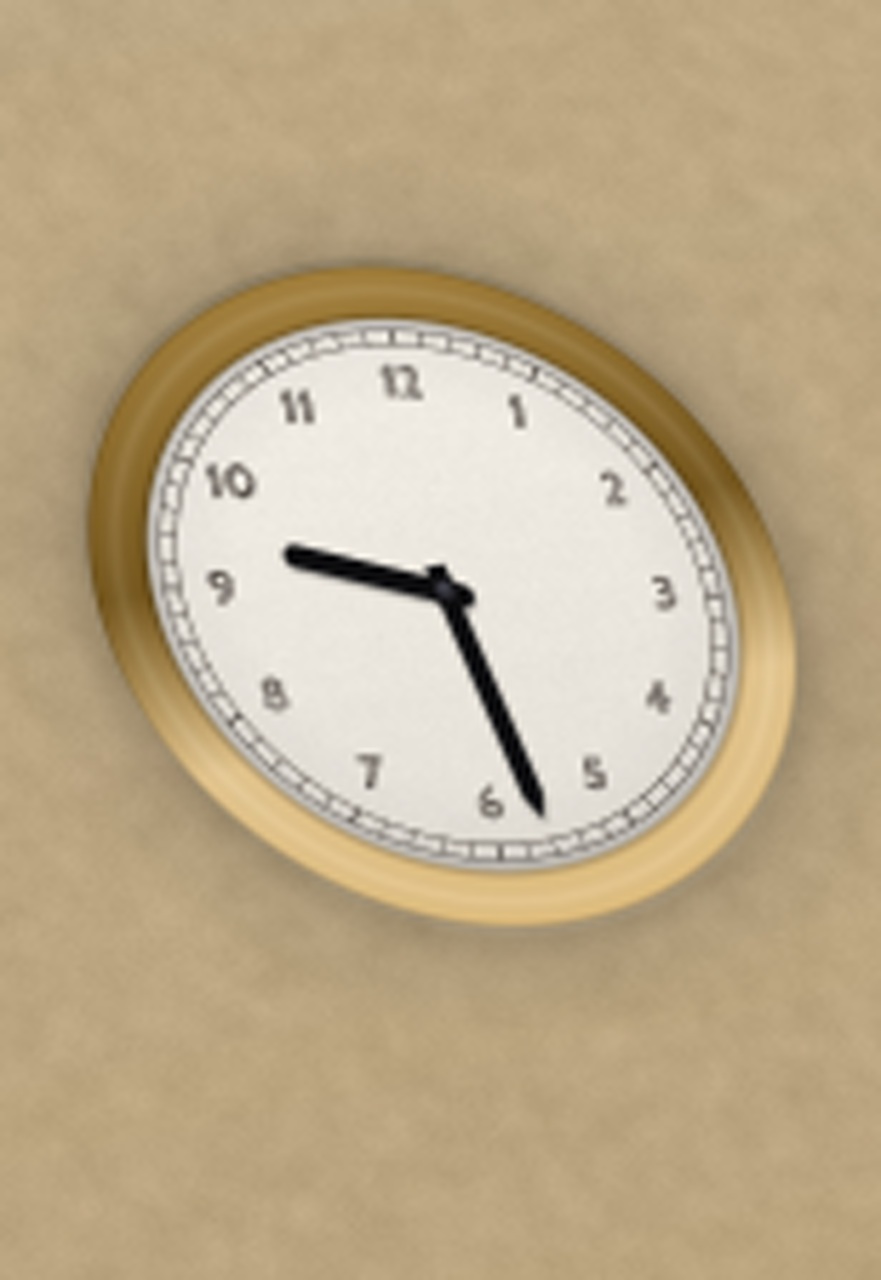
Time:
**9:28**
